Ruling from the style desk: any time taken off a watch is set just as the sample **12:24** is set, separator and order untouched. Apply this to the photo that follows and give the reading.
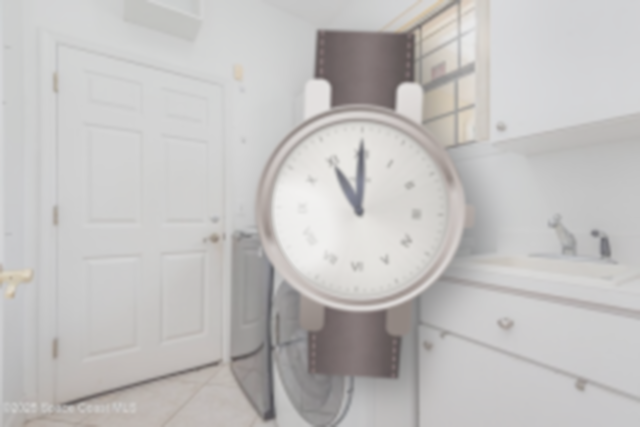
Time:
**11:00**
